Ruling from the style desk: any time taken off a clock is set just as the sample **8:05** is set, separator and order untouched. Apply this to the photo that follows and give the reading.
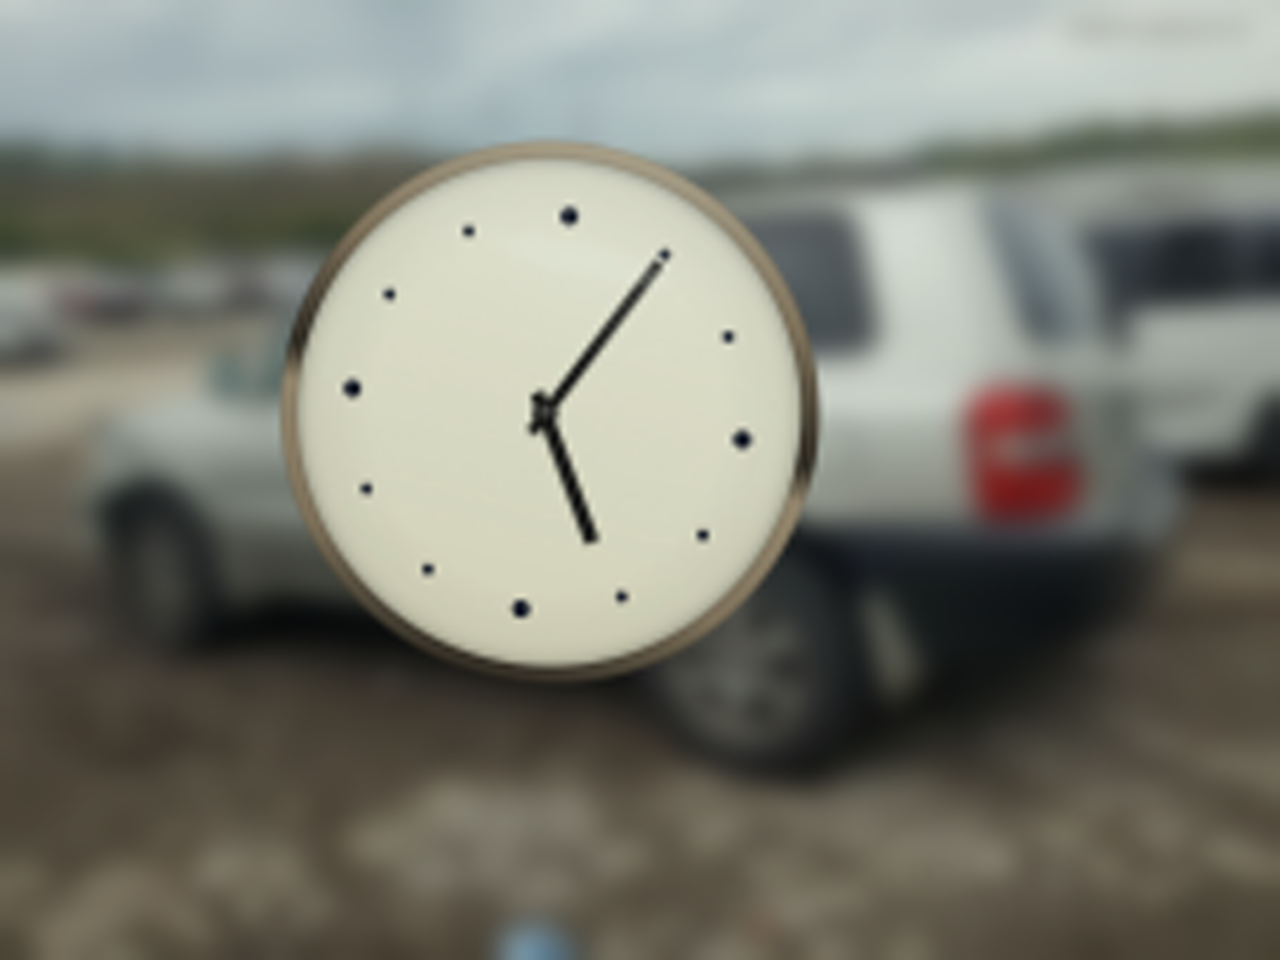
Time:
**5:05**
